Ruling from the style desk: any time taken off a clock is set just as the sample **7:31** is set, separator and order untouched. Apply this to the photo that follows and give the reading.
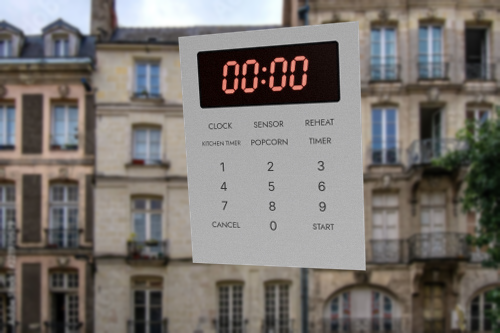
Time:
**0:00**
